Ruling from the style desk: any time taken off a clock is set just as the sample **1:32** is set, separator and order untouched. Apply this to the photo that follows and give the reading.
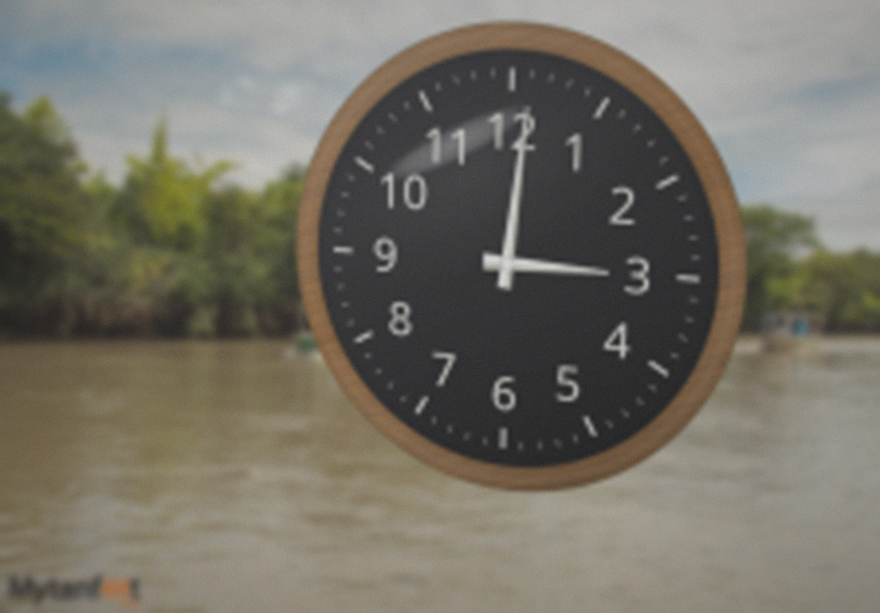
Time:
**3:01**
